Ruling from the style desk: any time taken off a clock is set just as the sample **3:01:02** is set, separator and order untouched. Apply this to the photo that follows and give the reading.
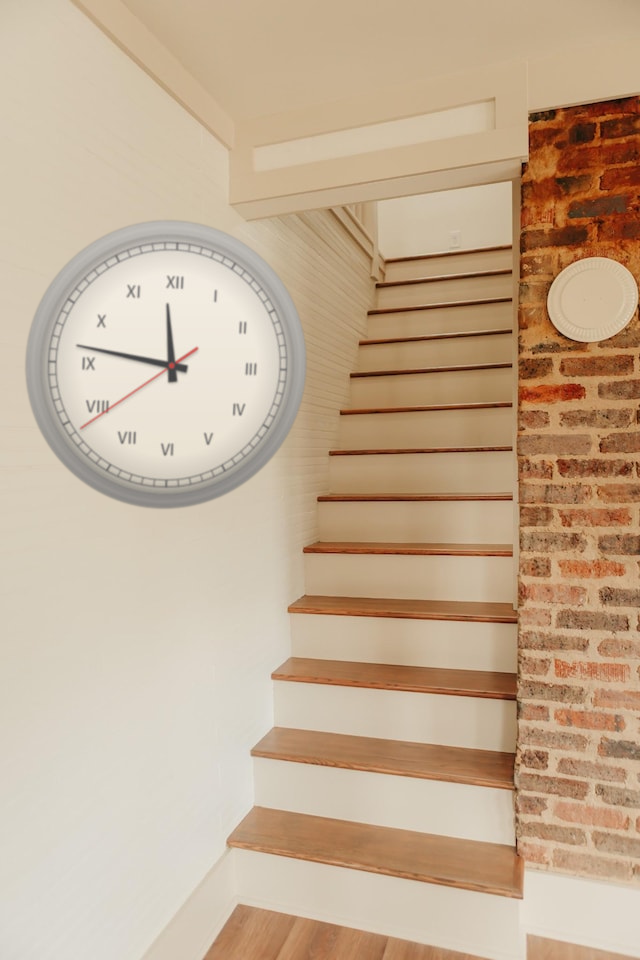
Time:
**11:46:39**
